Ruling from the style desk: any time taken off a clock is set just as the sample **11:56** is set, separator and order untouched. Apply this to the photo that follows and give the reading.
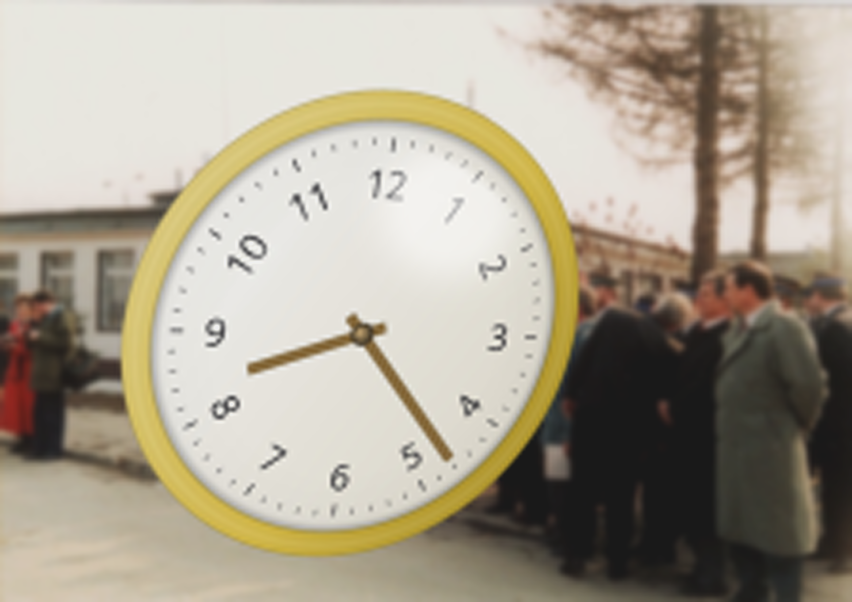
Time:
**8:23**
